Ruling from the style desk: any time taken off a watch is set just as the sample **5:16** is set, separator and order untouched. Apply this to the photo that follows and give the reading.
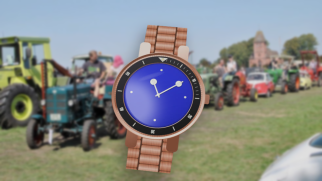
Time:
**11:09**
